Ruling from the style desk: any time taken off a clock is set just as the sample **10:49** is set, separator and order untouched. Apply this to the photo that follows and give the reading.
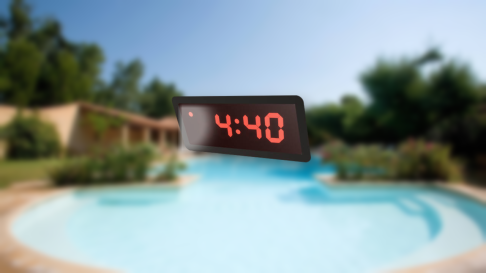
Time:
**4:40**
